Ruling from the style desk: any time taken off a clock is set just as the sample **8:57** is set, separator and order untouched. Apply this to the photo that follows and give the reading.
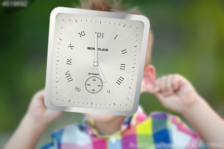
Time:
**4:59**
